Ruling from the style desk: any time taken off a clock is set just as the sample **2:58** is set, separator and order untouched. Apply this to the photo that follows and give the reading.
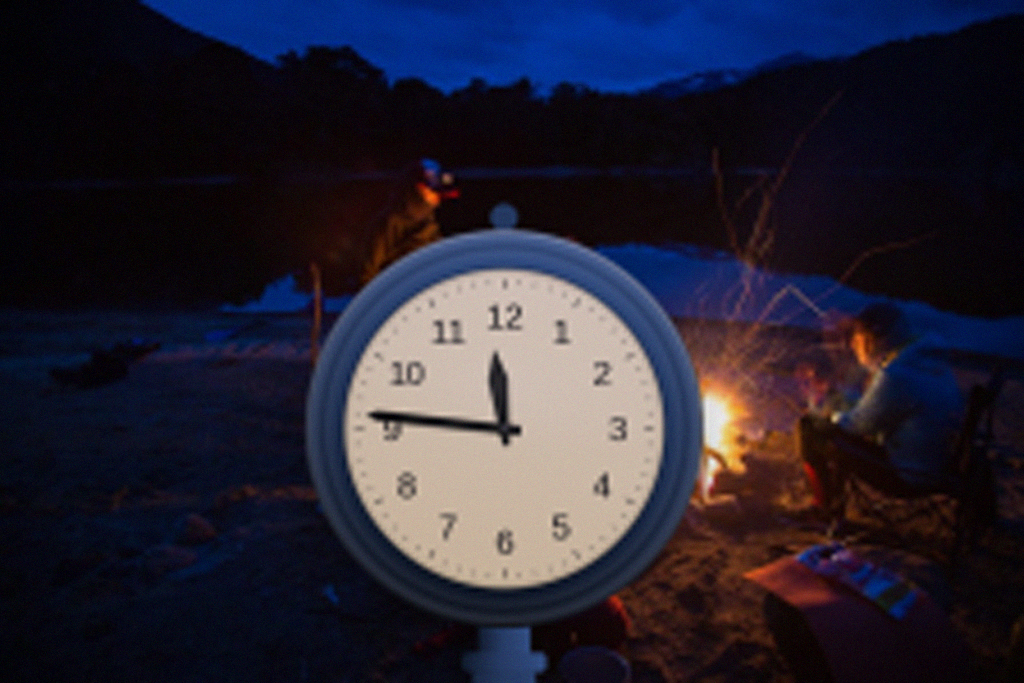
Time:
**11:46**
